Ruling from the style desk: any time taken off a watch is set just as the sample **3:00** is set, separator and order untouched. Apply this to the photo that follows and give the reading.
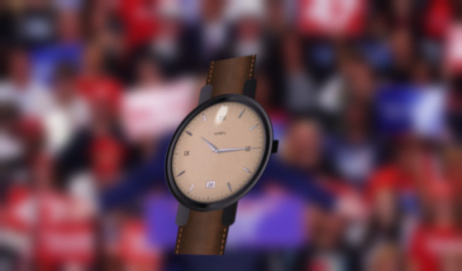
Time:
**10:15**
